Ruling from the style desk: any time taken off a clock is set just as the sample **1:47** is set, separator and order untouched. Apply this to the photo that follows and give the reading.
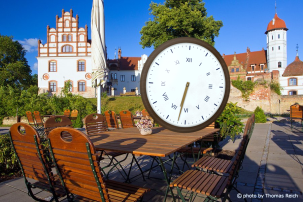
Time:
**6:32**
